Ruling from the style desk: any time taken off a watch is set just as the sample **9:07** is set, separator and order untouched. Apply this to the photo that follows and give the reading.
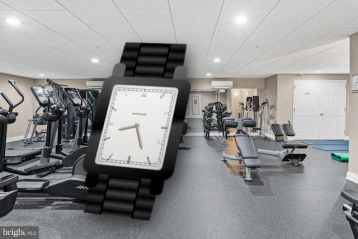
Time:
**8:26**
